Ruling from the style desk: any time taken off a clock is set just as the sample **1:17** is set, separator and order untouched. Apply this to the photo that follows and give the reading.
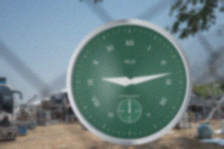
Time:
**9:13**
